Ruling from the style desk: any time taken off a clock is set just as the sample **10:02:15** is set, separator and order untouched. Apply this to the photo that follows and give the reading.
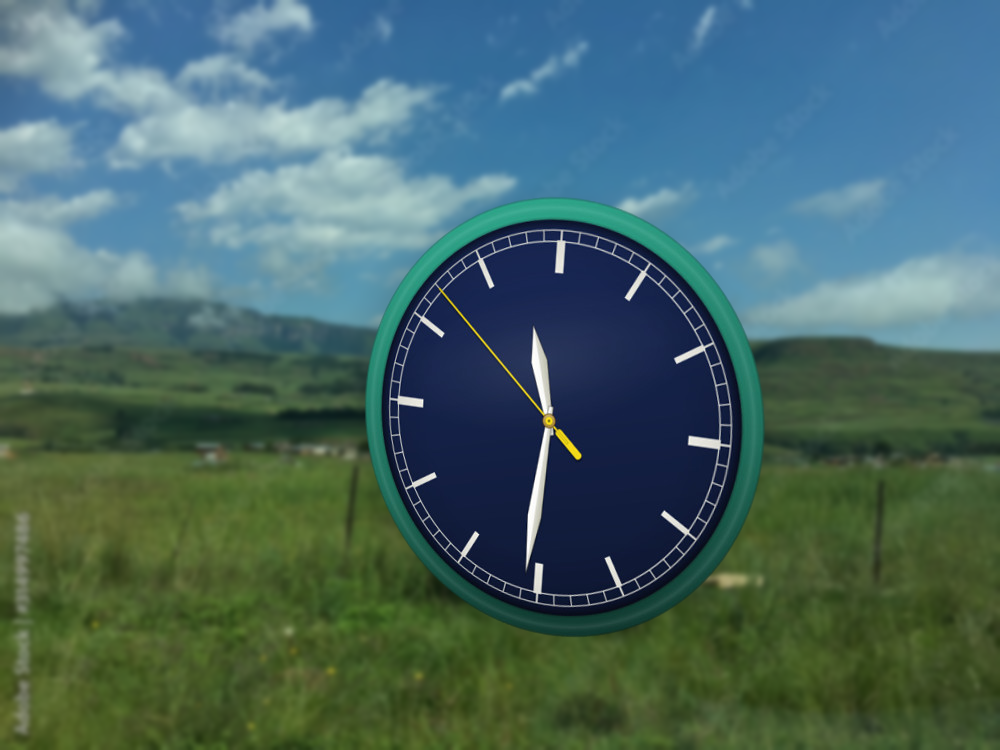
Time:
**11:30:52**
